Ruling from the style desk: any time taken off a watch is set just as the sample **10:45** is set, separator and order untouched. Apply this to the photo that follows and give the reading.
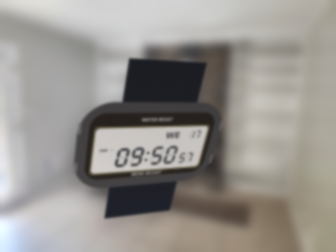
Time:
**9:50**
